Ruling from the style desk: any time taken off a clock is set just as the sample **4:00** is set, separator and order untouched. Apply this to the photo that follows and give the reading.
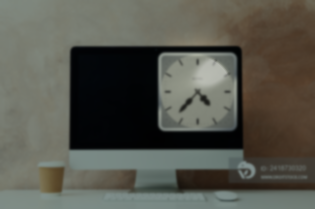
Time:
**4:37**
